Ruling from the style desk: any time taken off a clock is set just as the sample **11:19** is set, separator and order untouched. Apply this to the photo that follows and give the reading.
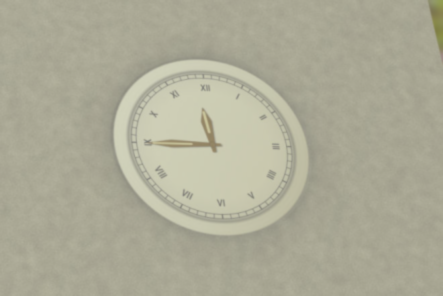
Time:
**11:45**
